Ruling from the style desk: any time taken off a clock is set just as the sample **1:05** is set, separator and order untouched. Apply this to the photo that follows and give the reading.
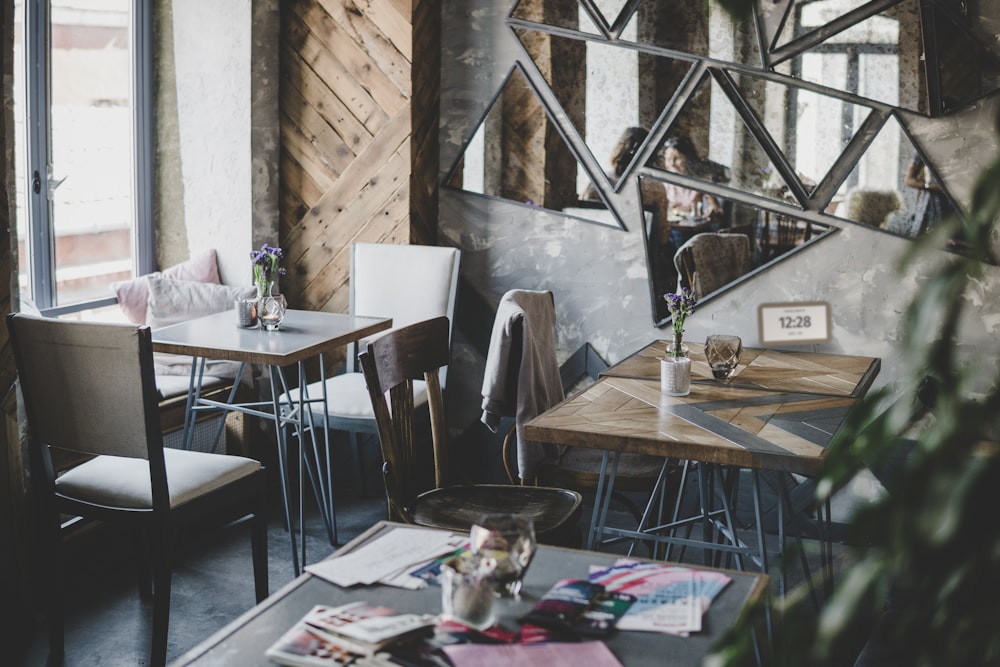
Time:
**12:28**
